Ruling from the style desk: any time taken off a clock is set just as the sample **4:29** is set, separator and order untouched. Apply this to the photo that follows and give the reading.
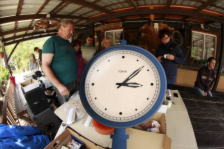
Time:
**3:08**
